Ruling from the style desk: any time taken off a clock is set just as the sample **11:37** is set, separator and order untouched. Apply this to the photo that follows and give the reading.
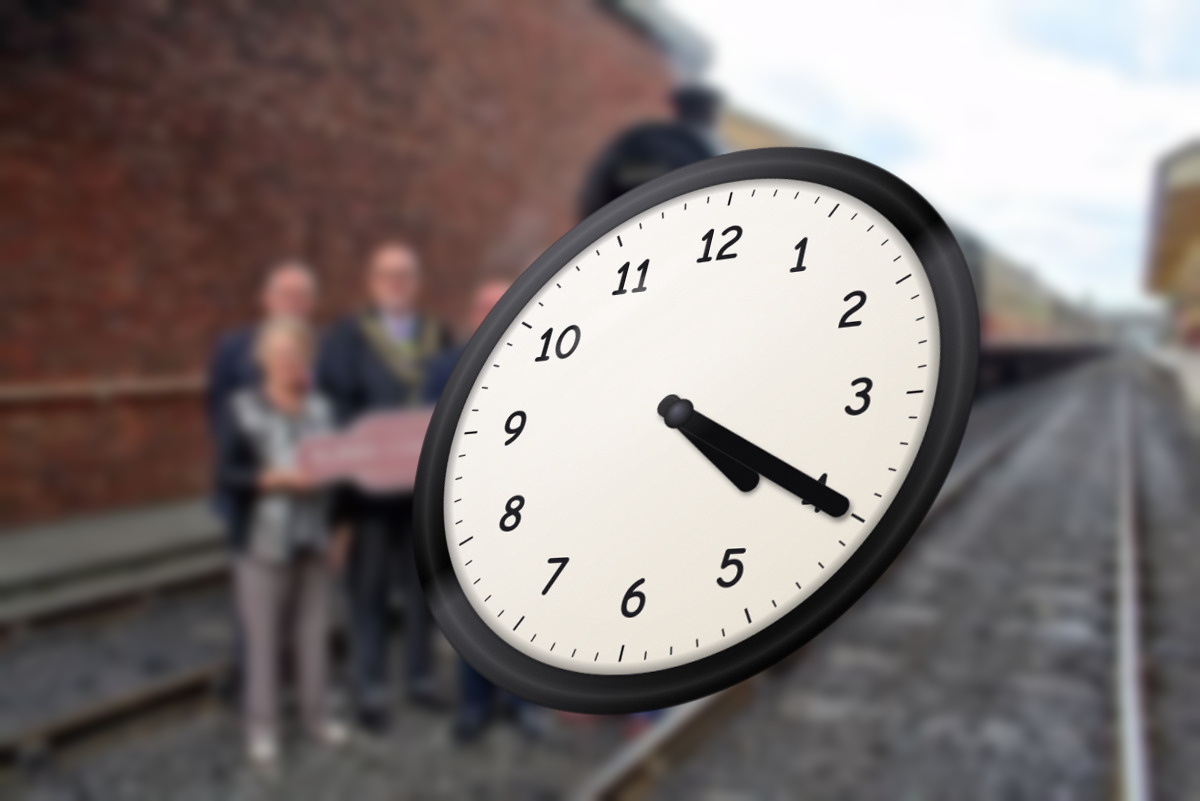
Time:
**4:20**
